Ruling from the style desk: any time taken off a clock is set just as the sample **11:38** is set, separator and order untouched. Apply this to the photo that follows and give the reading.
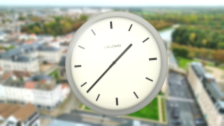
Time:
**1:38**
